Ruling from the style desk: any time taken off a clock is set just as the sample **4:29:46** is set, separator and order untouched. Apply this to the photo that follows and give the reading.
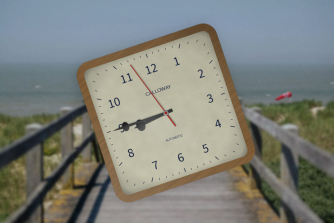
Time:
**8:44:57**
